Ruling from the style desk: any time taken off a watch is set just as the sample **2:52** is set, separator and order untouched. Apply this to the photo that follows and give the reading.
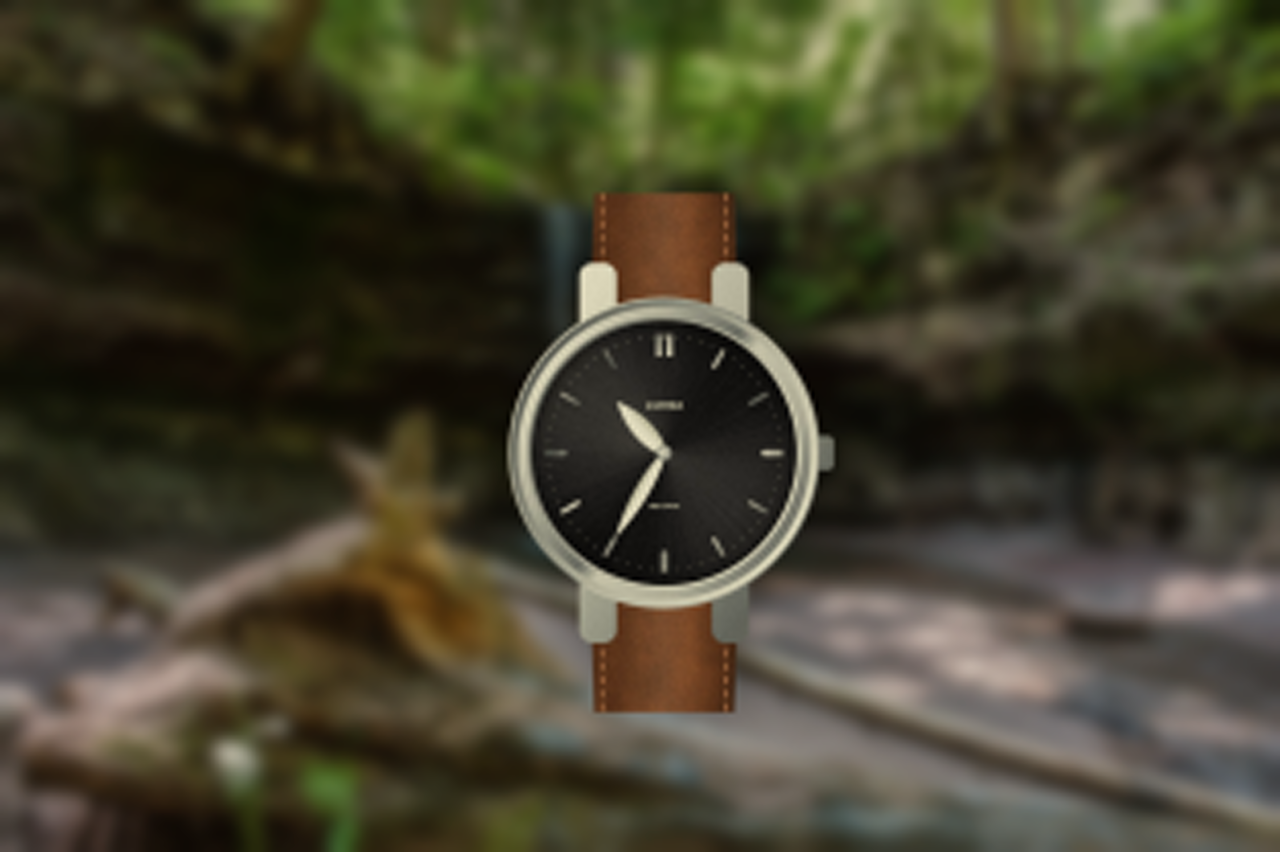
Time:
**10:35**
